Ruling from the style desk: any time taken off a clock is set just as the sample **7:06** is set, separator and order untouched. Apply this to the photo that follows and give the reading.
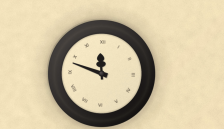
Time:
**11:48**
